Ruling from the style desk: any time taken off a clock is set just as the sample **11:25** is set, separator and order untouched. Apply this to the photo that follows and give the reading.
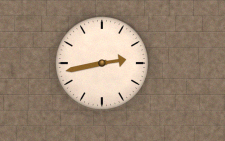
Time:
**2:43**
